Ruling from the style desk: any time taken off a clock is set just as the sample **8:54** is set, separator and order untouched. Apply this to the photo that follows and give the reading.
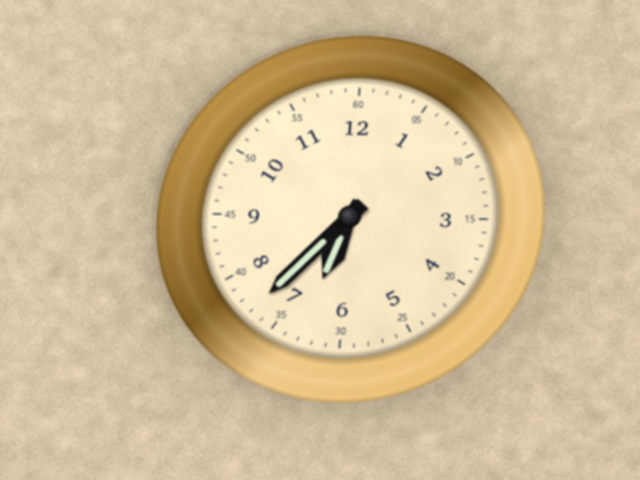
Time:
**6:37**
